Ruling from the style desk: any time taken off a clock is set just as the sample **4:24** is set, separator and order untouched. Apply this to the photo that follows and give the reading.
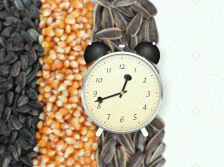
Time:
**12:42**
